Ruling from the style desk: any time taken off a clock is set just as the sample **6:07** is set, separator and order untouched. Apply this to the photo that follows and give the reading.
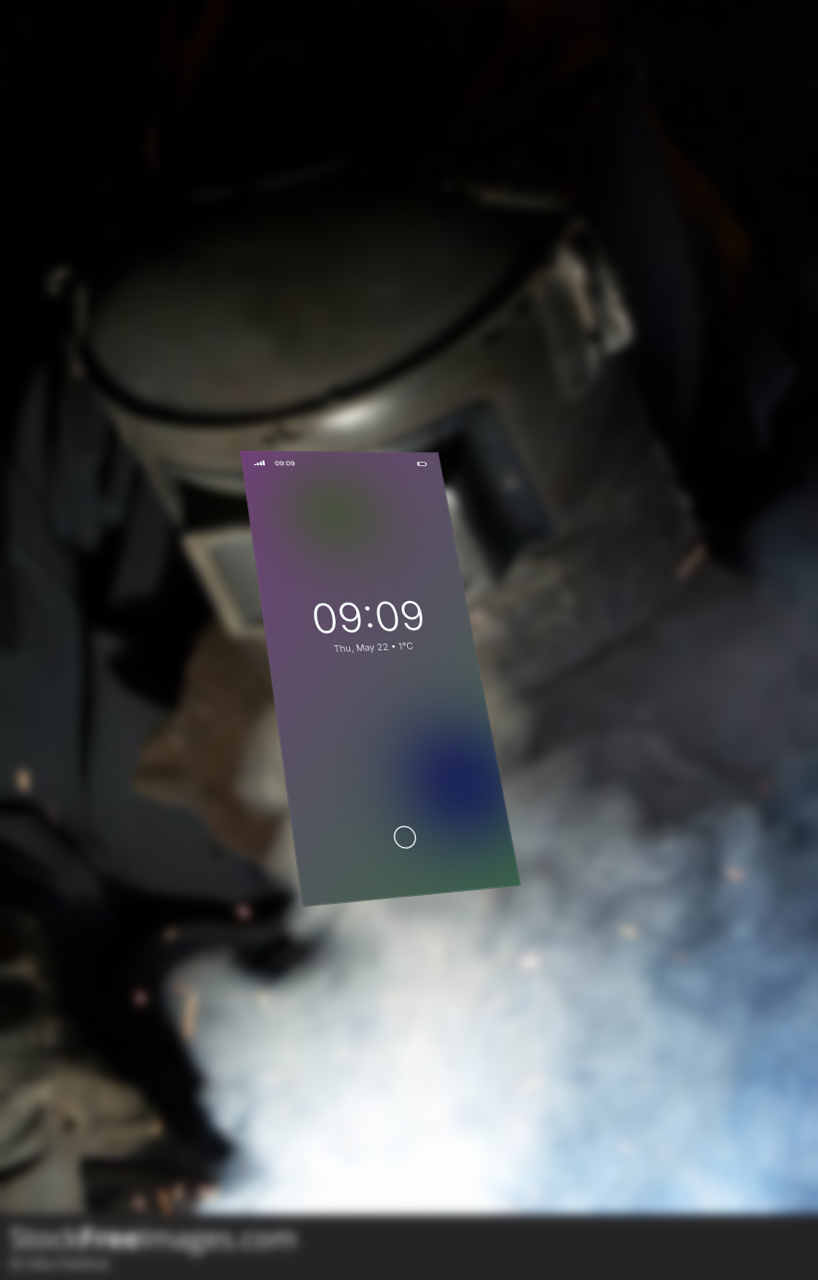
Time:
**9:09**
